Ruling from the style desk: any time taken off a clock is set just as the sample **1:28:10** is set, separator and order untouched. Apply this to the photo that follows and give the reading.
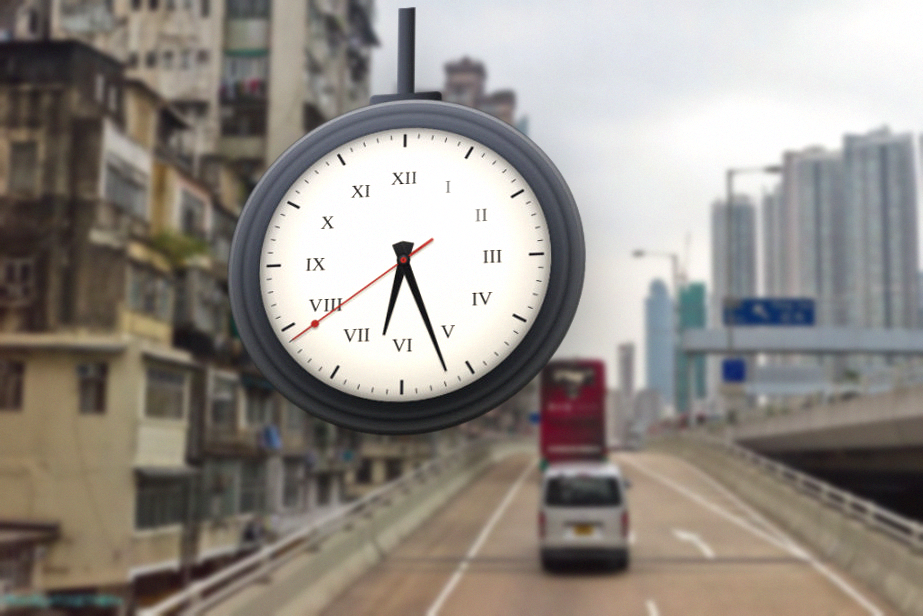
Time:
**6:26:39**
